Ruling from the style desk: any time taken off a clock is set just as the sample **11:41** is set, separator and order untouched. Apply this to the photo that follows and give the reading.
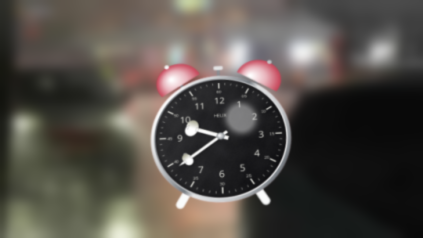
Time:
**9:39**
